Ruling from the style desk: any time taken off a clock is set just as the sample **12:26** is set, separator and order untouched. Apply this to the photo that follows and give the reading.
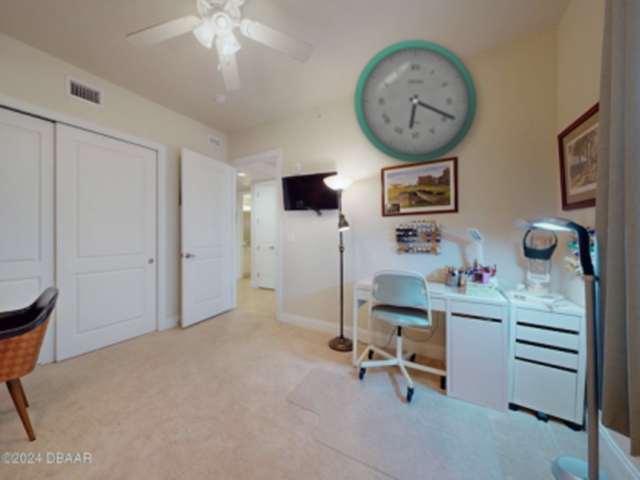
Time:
**6:19**
